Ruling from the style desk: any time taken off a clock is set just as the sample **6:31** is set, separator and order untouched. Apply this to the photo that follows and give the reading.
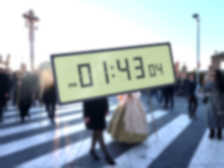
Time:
**1:43**
